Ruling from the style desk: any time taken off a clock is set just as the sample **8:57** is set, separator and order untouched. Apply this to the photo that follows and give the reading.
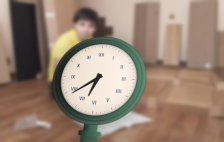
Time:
**6:39**
